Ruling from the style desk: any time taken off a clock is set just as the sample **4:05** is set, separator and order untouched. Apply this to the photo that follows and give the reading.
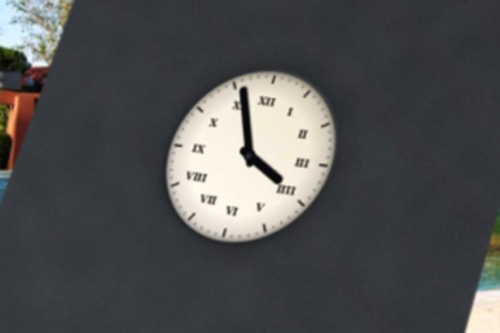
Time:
**3:56**
